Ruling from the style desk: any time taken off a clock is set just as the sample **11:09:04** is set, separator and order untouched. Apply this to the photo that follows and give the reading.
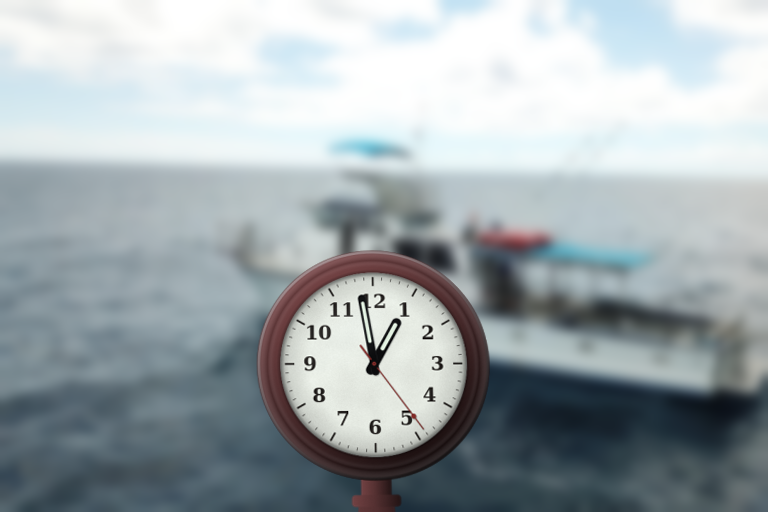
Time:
**12:58:24**
